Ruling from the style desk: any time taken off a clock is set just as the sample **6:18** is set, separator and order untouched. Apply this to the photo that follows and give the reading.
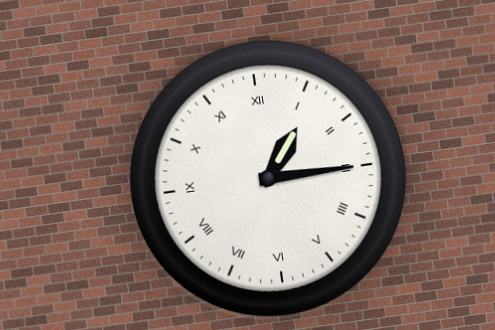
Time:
**1:15**
